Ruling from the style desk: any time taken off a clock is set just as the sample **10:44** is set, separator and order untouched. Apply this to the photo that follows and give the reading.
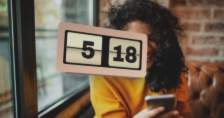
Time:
**5:18**
